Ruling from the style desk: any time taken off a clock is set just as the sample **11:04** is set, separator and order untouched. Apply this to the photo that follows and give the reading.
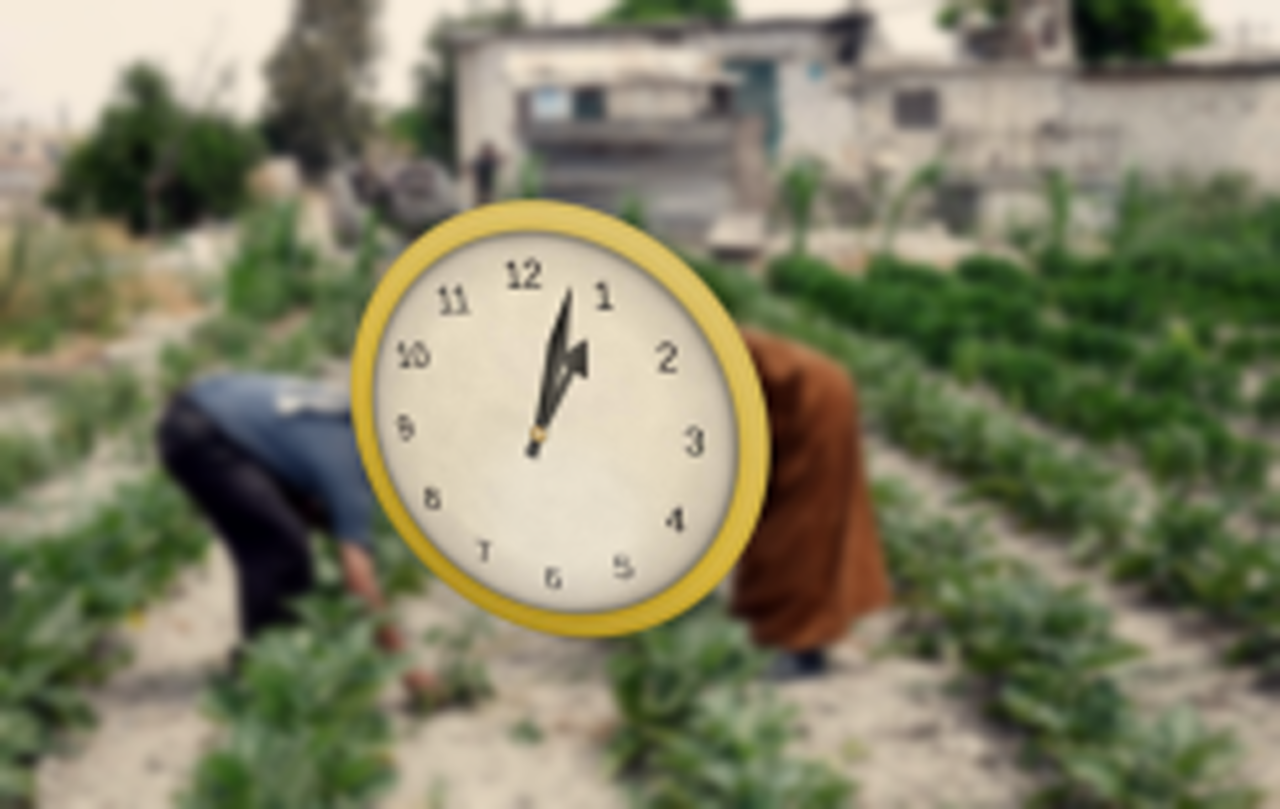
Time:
**1:03**
